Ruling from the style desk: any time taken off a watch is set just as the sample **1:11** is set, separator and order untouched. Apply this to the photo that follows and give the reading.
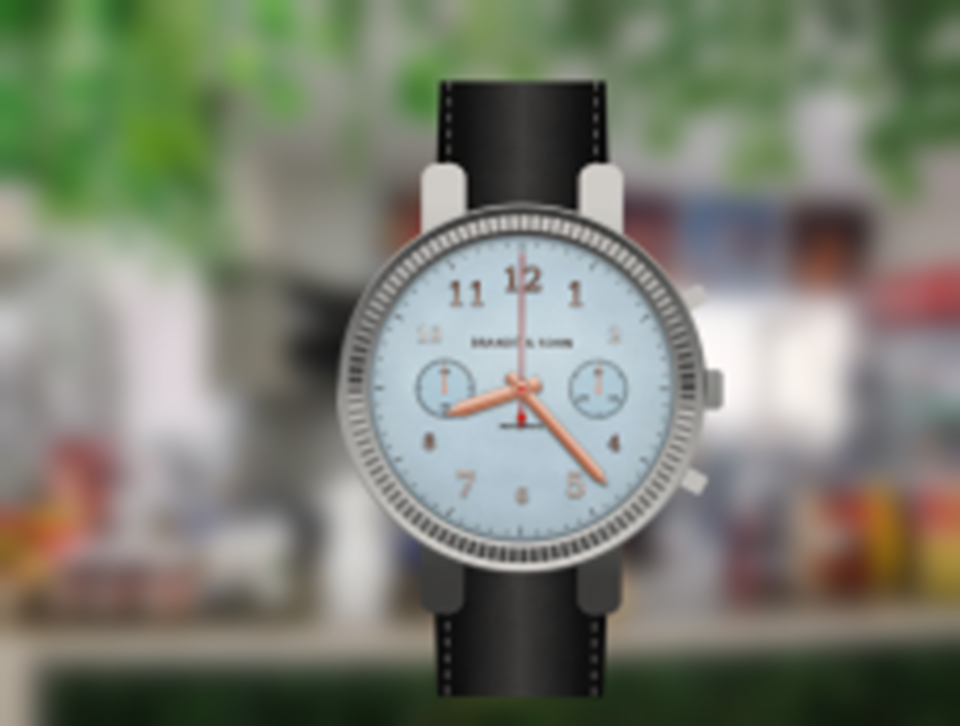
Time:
**8:23**
